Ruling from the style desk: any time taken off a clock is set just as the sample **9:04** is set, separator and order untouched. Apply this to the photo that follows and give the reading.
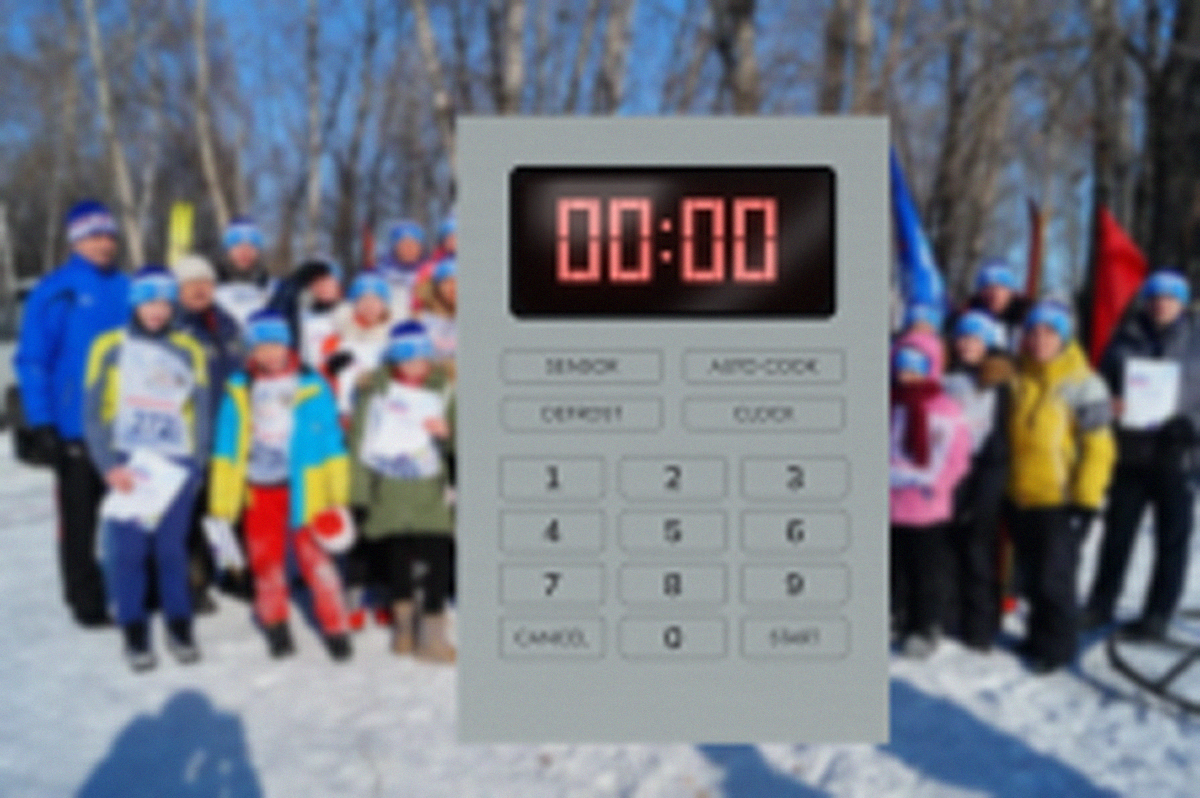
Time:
**0:00**
